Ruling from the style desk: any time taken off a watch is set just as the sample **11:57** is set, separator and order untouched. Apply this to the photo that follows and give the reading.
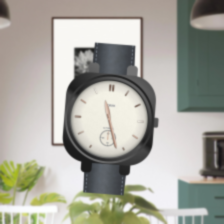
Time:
**11:27**
